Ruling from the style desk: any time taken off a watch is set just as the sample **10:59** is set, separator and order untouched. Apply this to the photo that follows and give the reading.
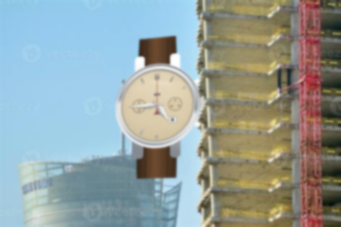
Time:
**4:45**
